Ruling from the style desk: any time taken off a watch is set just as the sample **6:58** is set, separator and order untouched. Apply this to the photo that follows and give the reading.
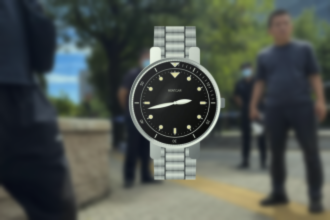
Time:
**2:43**
